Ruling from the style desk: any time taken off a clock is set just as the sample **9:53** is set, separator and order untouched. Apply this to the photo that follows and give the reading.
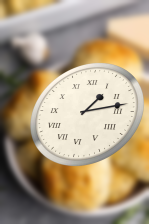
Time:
**1:13**
